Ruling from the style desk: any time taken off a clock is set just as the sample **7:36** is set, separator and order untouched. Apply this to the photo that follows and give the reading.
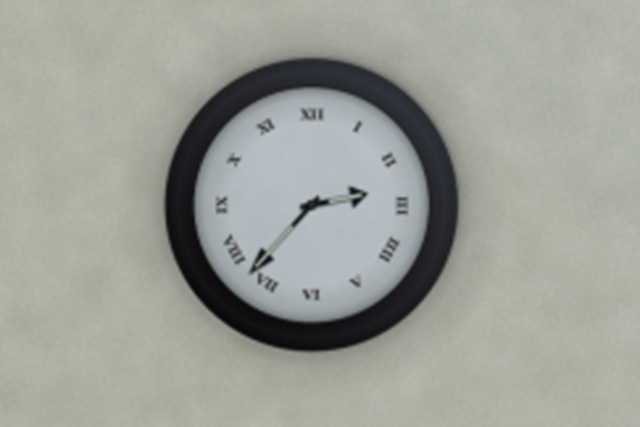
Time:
**2:37**
